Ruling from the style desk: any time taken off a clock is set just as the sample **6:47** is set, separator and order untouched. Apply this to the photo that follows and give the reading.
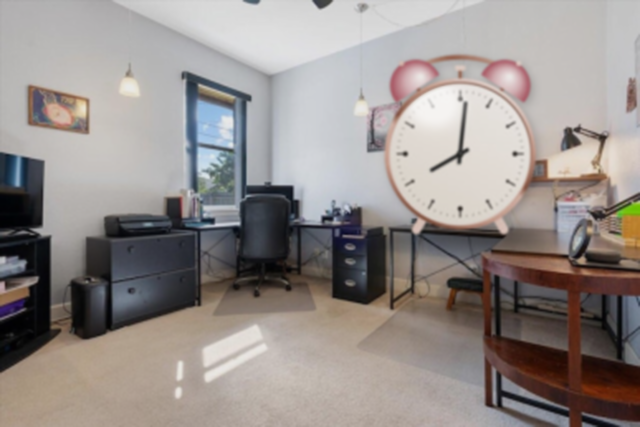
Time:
**8:01**
